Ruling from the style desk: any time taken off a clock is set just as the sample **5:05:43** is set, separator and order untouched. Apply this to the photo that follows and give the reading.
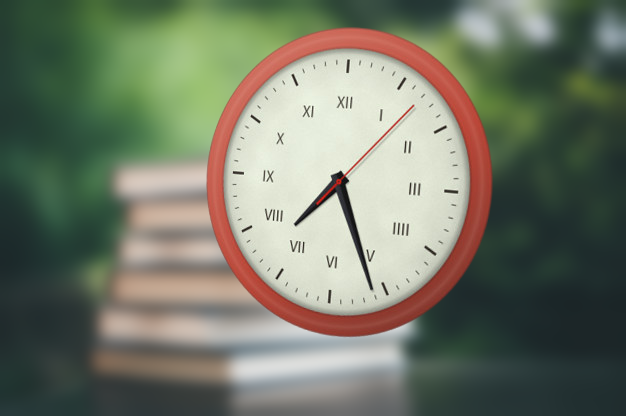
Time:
**7:26:07**
